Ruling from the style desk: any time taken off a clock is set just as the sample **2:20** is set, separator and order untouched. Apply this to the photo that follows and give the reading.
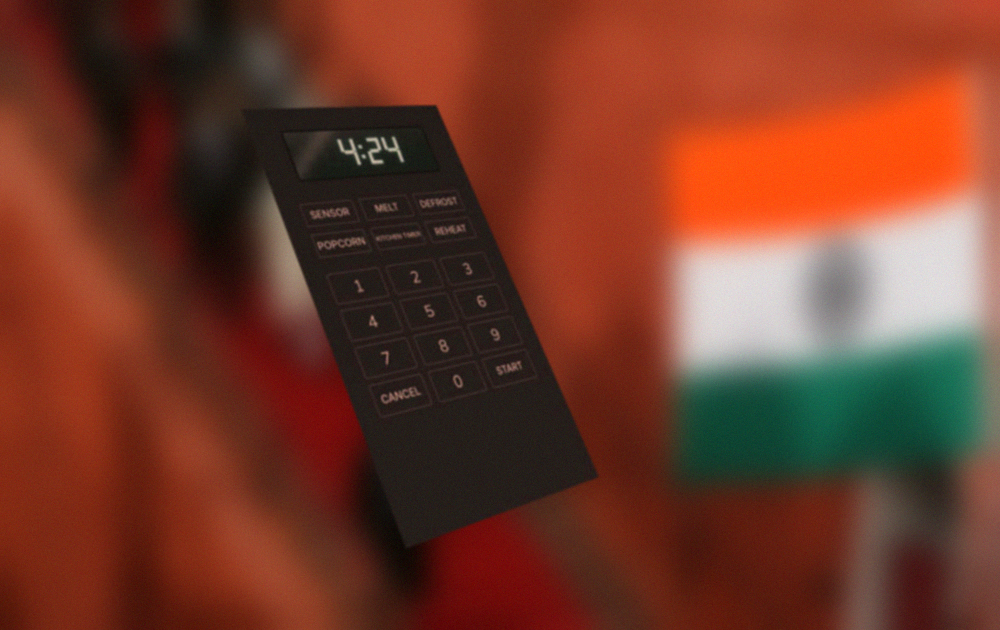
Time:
**4:24**
